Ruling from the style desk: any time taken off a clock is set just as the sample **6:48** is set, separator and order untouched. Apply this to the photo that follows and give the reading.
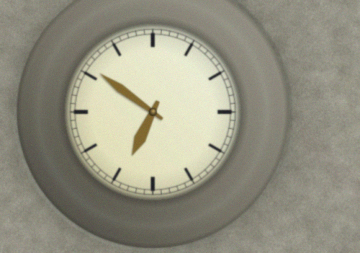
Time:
**6:51**
